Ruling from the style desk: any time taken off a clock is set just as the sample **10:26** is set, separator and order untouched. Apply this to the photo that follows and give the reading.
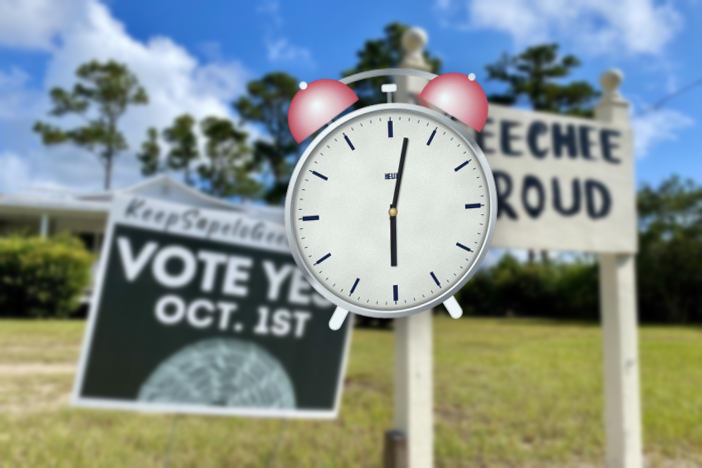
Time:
**6:02**
